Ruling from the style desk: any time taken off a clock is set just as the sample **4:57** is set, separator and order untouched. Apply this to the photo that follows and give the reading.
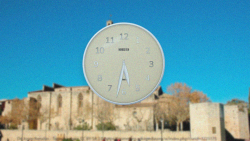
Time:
**5:32**
